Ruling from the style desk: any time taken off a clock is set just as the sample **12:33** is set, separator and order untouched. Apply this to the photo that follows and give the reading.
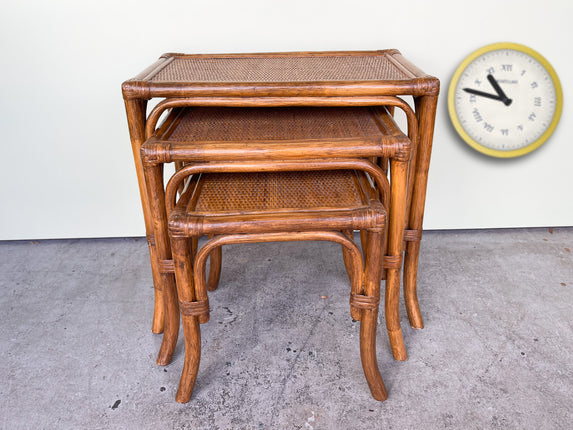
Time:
**10:47**
